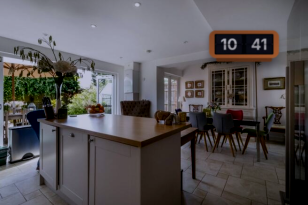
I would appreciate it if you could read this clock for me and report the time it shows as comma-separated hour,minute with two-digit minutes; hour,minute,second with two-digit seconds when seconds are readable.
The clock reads 10,41
